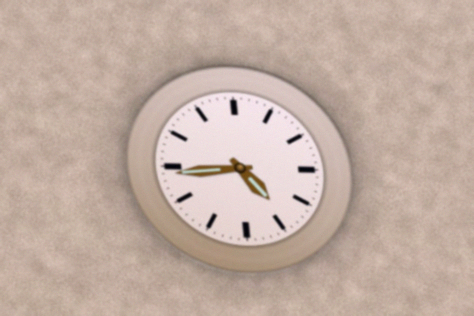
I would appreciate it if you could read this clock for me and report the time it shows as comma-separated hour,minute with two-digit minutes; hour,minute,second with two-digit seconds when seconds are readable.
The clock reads 4,44
